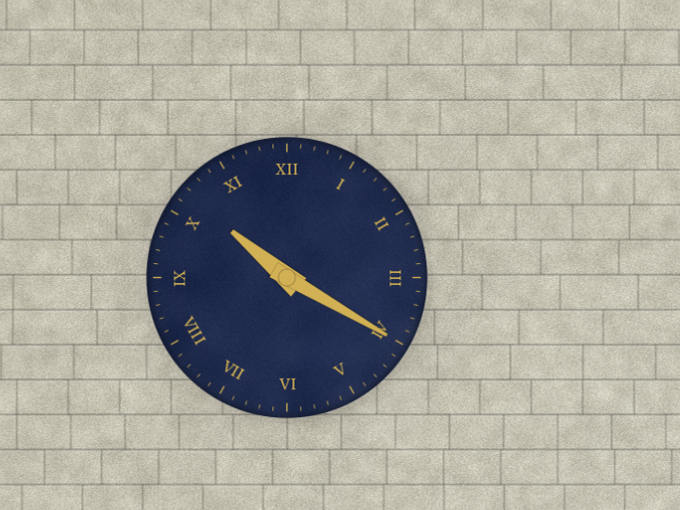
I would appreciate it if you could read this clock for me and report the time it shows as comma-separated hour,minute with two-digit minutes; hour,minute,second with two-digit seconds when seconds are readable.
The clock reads 10,20
